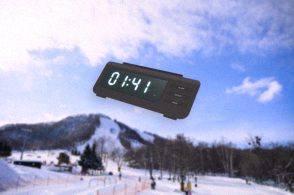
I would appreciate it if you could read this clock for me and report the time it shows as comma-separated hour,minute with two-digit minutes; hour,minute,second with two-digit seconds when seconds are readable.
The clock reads 1,41
